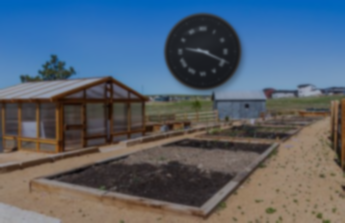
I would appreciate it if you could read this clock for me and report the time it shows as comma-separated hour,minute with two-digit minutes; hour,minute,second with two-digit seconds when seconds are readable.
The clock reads 9,19
